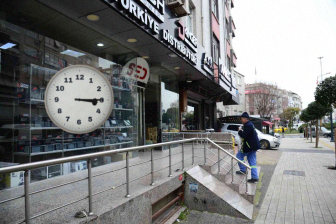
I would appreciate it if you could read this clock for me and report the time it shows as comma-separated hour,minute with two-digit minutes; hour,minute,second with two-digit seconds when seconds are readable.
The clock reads 3,15
